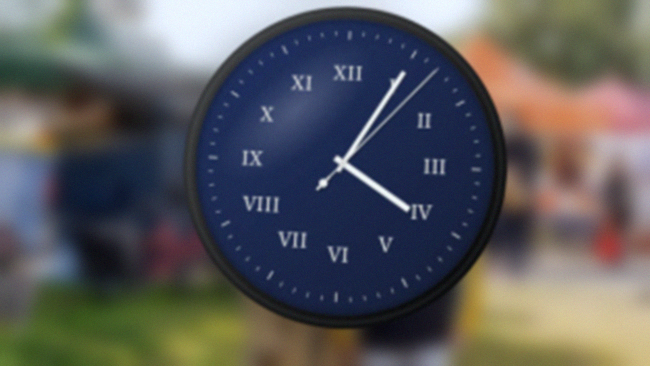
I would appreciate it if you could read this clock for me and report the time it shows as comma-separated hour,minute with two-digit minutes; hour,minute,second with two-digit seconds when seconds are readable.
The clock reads 4,05,07
